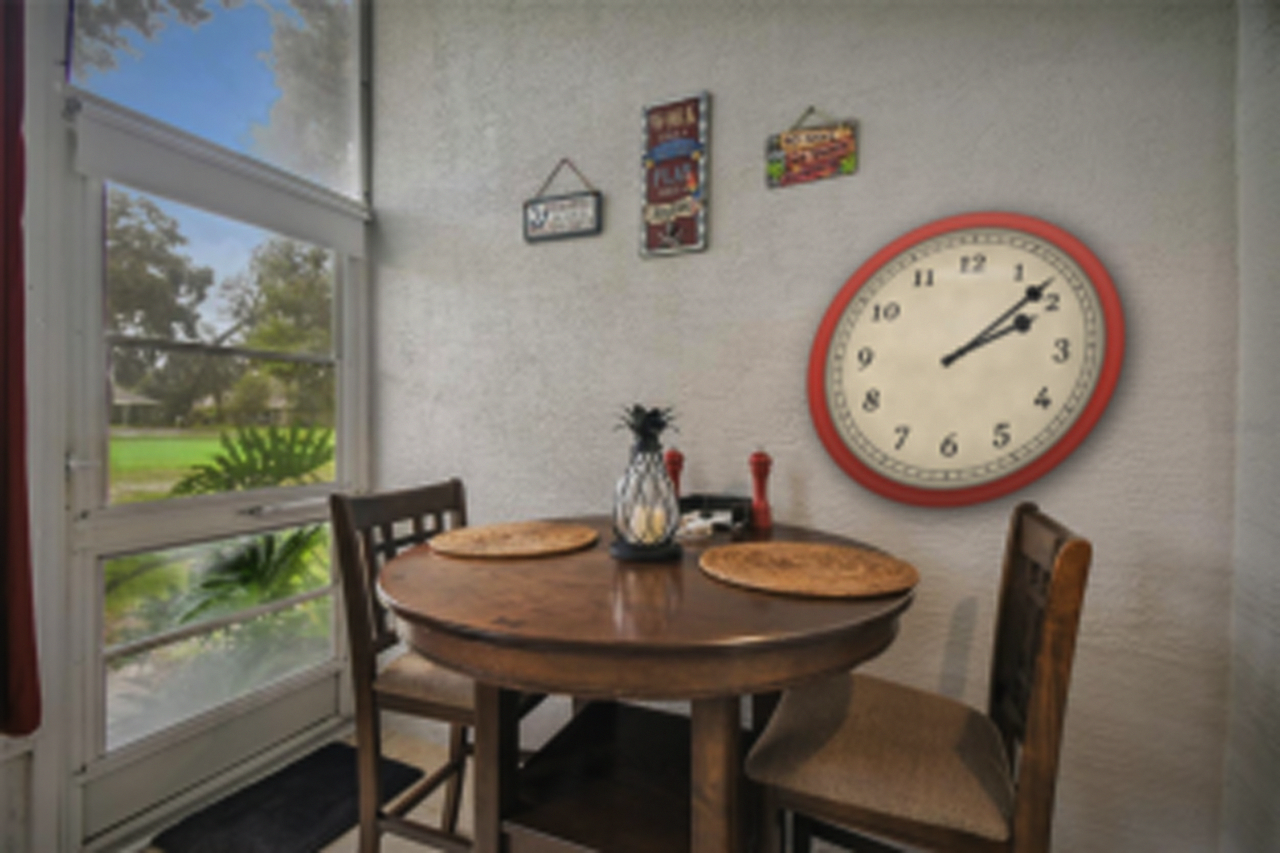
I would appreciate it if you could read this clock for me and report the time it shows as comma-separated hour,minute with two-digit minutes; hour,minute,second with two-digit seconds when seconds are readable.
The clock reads 2,08
